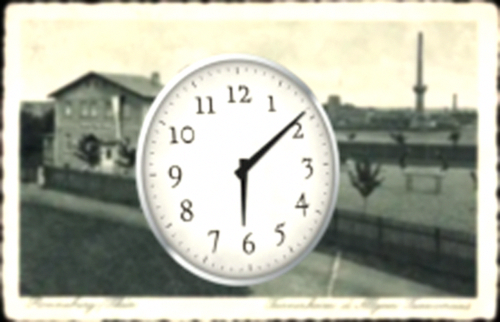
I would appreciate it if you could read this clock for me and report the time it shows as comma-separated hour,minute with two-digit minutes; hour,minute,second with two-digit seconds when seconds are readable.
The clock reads 6,09
